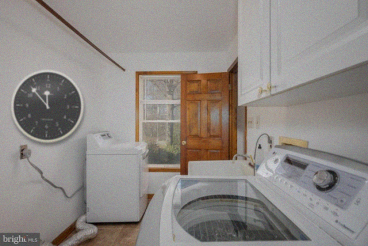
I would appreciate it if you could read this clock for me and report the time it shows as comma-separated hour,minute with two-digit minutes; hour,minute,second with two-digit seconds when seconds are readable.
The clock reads 11,53
